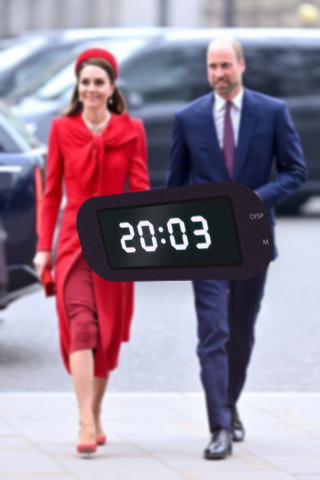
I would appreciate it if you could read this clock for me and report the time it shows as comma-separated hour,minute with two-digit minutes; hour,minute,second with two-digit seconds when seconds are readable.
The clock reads 20,03
